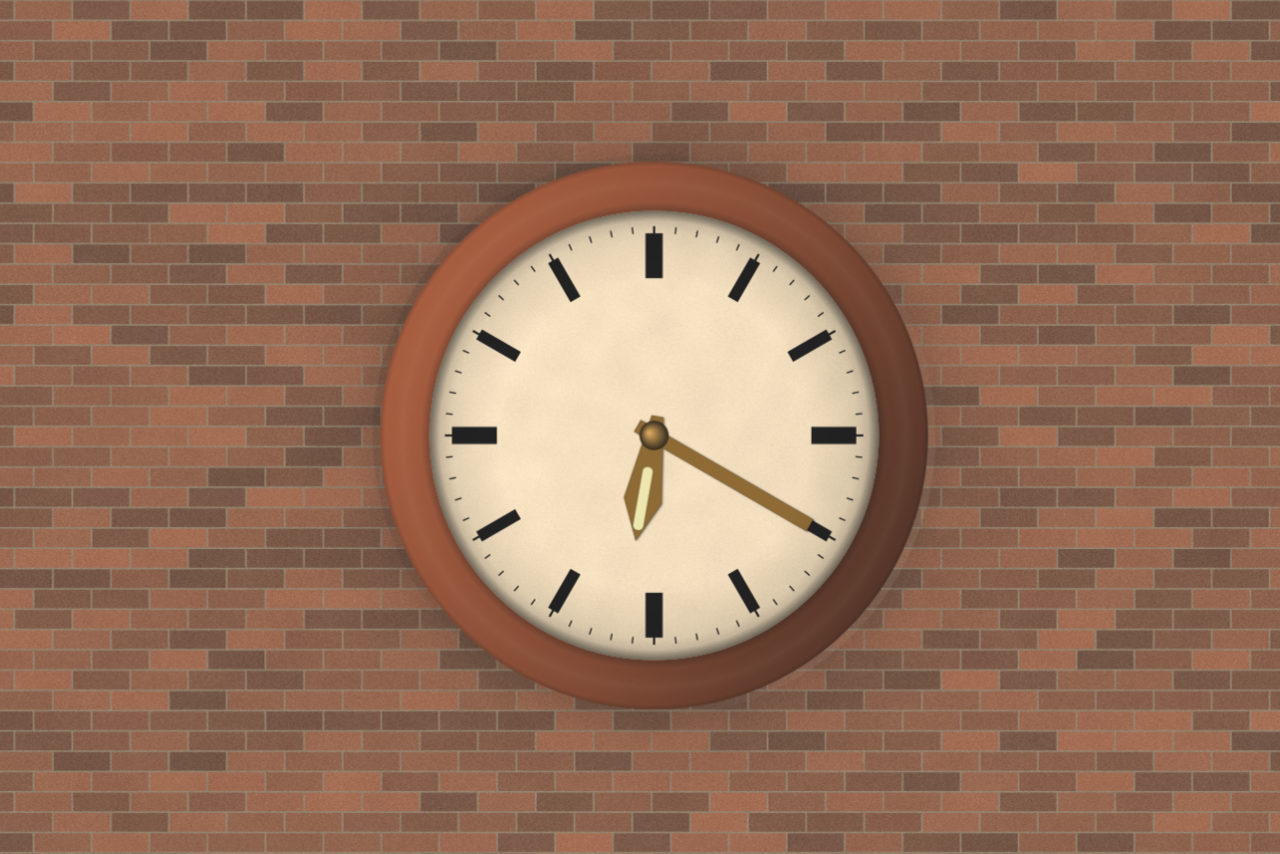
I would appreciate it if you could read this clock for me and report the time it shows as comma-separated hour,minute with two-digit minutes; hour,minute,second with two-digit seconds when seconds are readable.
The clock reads 6,20
